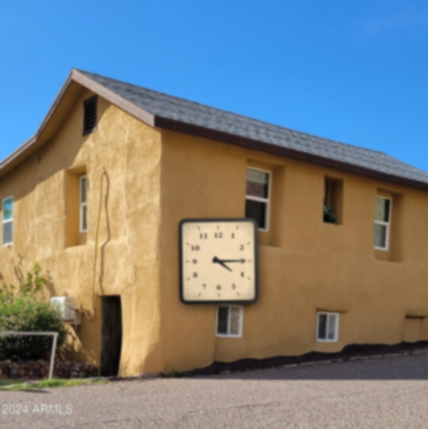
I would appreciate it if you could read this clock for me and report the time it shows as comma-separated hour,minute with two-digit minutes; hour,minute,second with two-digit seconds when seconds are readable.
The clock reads 4,15
